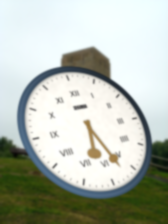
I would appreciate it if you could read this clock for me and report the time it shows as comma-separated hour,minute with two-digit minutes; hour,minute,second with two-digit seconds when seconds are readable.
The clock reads 6,27
